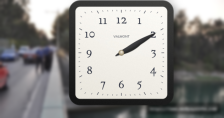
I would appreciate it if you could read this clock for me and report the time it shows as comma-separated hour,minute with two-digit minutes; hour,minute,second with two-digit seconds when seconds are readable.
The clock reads 2,10
